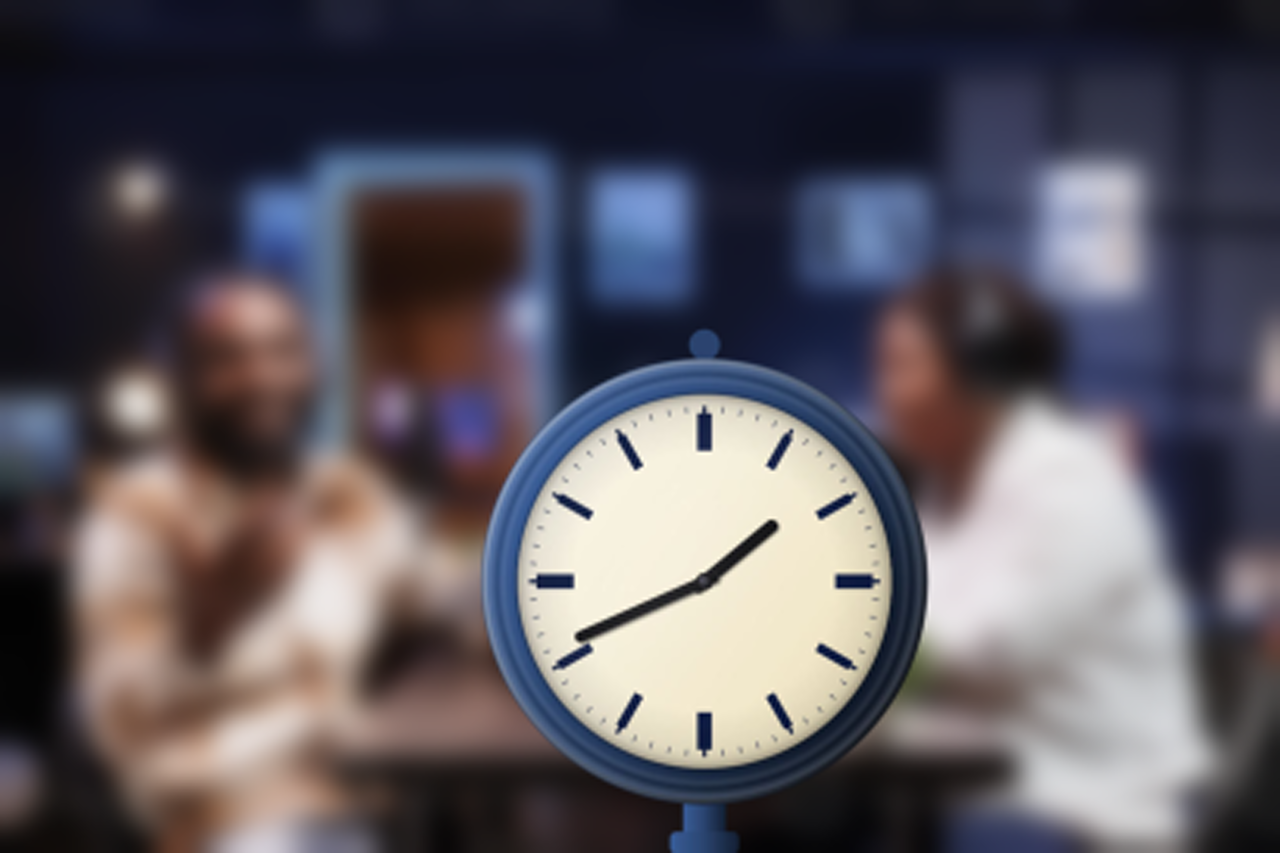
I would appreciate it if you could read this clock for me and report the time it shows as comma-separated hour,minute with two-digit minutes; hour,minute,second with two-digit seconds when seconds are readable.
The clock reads 1,41
